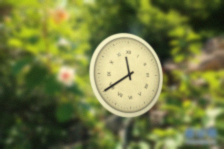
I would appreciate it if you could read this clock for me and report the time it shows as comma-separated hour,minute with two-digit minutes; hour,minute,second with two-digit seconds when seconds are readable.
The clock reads 11,40
